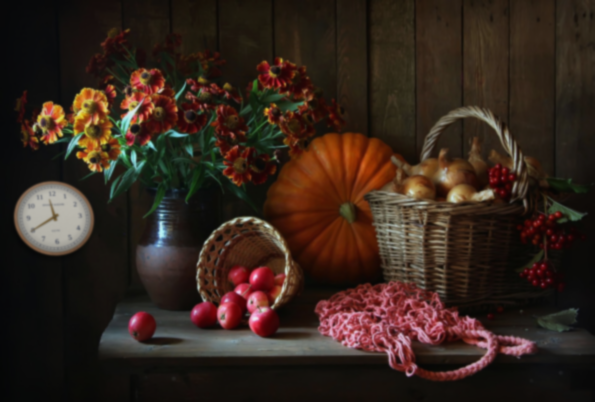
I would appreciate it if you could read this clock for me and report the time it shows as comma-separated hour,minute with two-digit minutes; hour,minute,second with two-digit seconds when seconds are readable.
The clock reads 11,40
